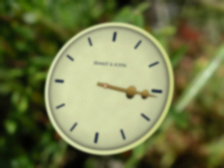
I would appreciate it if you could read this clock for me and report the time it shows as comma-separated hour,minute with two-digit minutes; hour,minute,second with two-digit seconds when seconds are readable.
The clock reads 3,16
